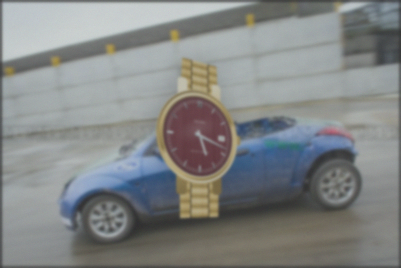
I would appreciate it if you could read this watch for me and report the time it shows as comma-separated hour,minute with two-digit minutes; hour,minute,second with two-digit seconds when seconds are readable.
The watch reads 5,18
